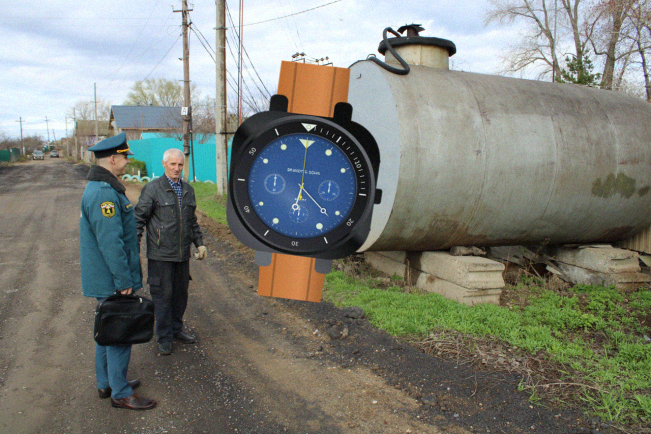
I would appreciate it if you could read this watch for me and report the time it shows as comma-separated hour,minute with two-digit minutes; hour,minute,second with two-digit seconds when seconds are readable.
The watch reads 6,22
